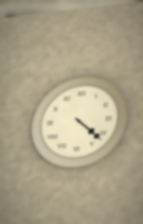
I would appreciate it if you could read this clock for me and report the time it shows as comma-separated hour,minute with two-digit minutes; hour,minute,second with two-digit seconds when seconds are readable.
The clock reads 4,22
